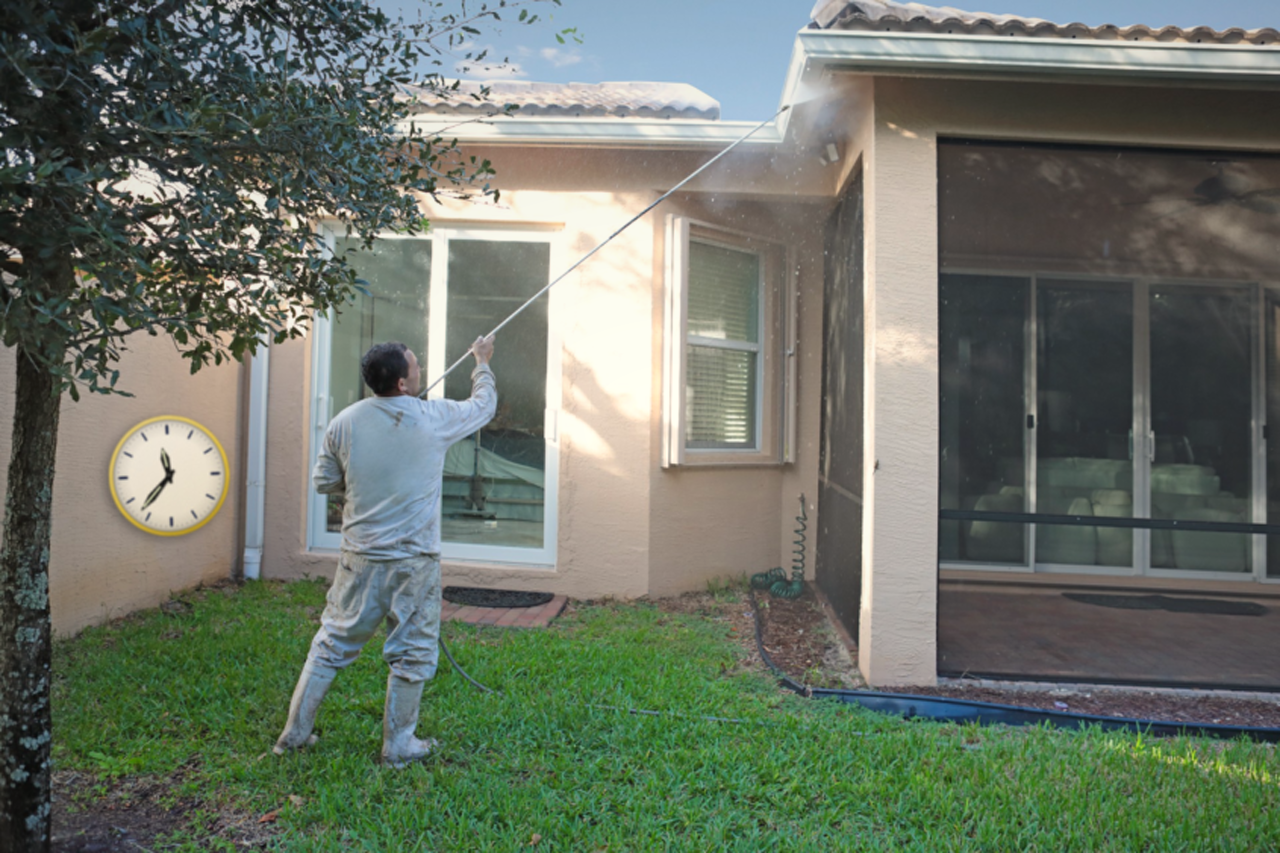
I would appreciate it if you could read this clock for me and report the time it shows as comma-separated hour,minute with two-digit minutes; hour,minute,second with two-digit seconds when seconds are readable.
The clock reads 11,37
